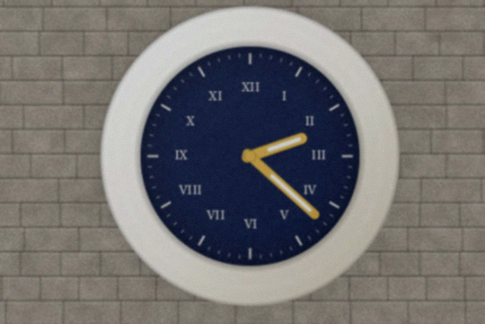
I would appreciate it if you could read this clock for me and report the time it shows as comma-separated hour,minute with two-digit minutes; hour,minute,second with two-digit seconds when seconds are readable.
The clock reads 2,22
